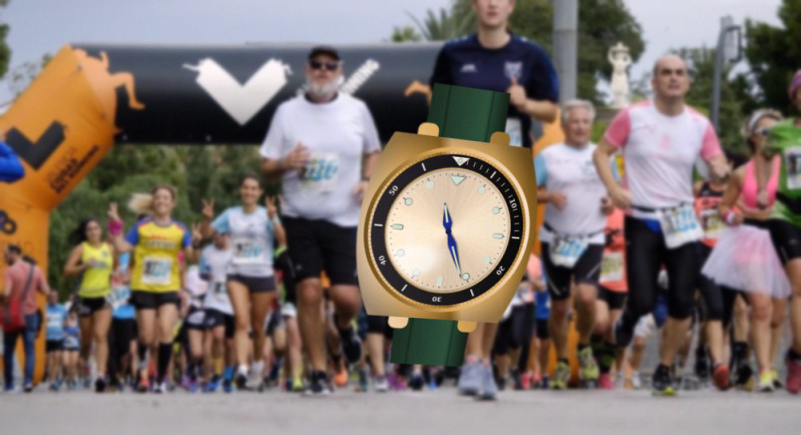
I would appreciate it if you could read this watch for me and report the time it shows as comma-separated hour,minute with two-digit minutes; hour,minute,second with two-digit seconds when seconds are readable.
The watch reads 11,26
